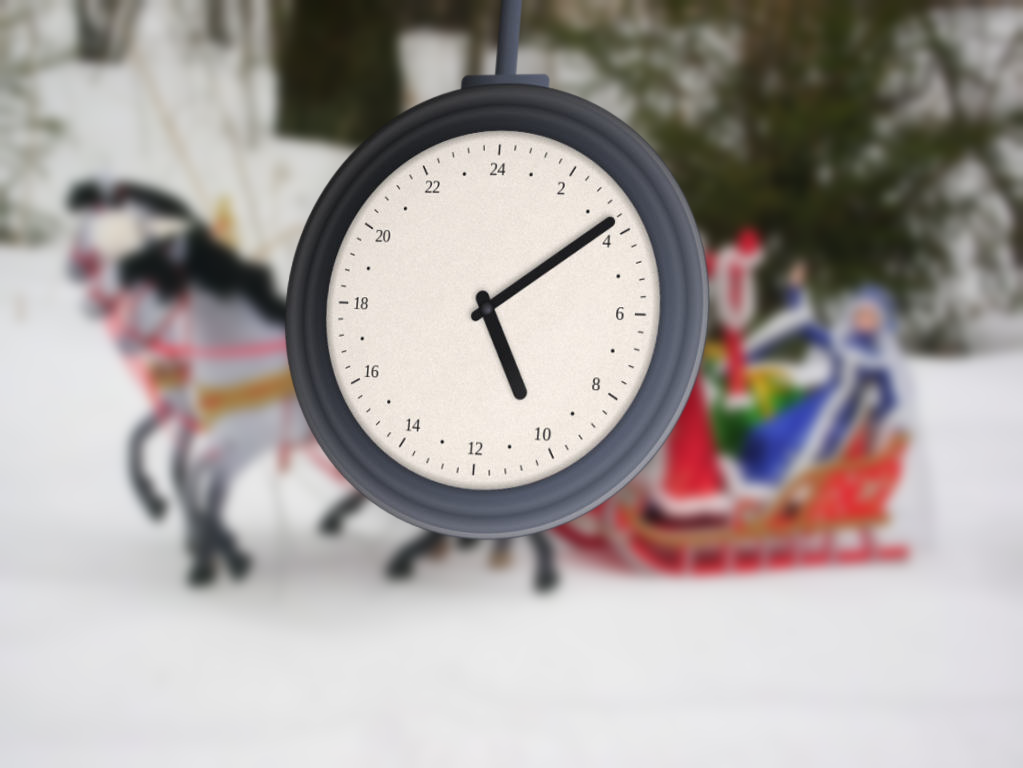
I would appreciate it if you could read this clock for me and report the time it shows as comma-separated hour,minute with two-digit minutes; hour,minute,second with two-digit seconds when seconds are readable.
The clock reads 10,09
